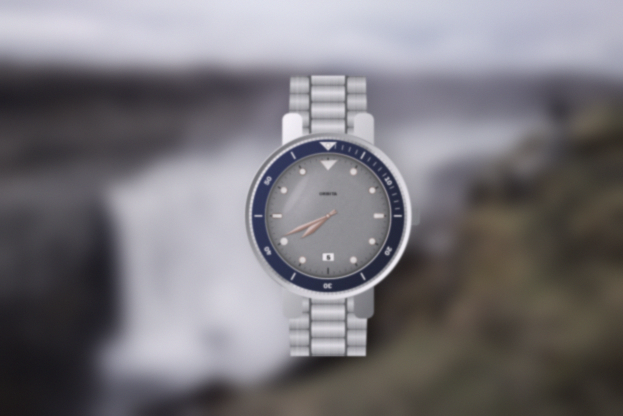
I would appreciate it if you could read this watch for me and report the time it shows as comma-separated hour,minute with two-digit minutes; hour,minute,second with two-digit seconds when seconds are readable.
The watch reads 7,41
